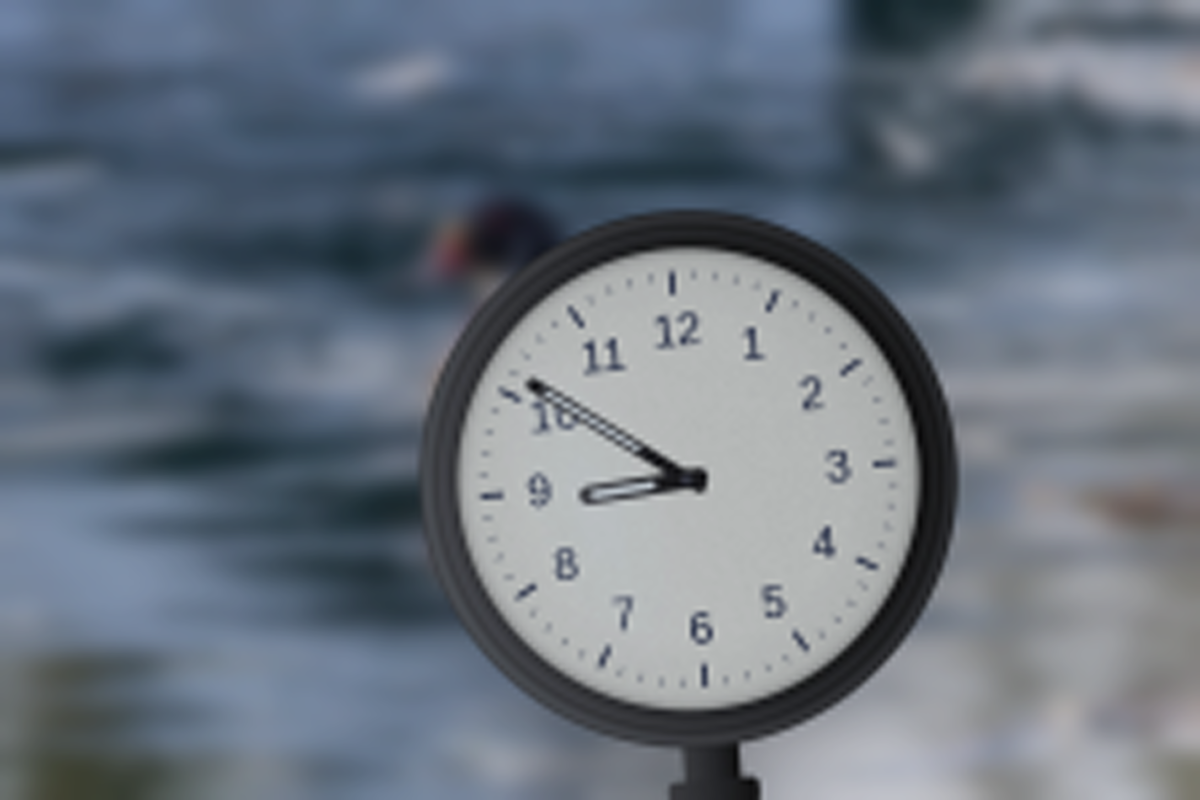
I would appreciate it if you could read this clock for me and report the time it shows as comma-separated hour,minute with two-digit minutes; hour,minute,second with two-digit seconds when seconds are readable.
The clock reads 8,51
